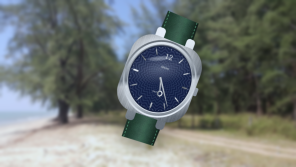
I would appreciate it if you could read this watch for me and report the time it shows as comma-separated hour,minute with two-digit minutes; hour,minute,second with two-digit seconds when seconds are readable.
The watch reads 5,24
